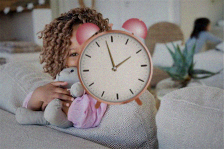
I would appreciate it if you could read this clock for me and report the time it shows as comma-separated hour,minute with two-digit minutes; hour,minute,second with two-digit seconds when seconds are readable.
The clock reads 1,58
